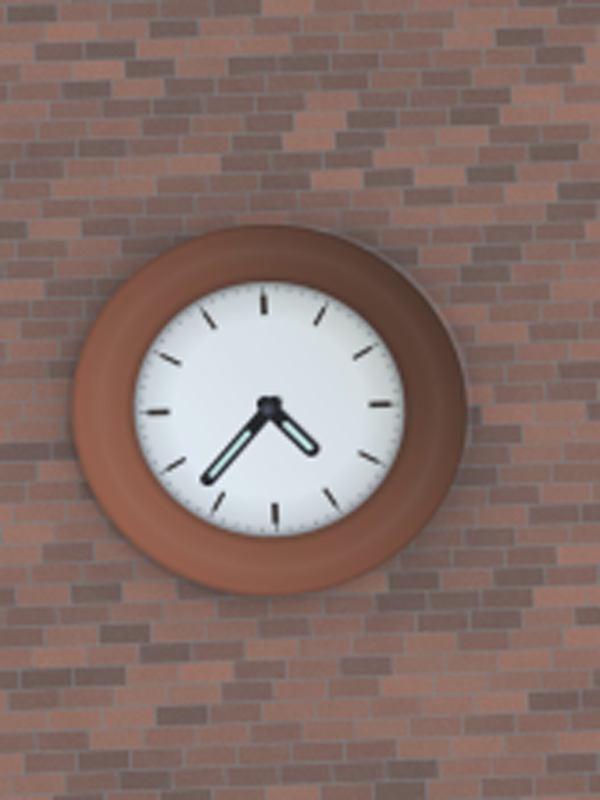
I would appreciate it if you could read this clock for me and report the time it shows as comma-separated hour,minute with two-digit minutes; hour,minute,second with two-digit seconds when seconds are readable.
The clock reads 4,37
